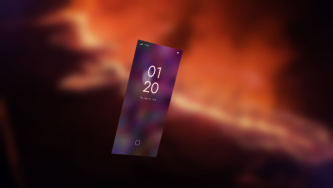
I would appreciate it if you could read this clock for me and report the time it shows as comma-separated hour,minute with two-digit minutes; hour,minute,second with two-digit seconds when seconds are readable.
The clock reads 1,20
